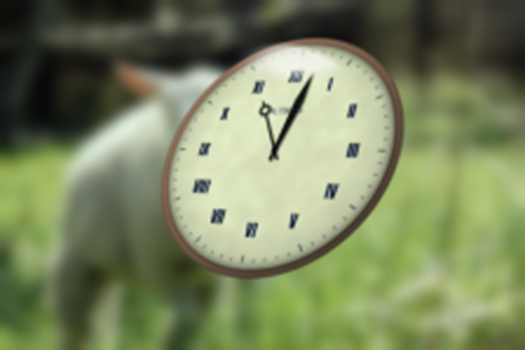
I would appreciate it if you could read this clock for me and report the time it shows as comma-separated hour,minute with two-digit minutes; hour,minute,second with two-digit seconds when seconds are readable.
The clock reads 11,02
